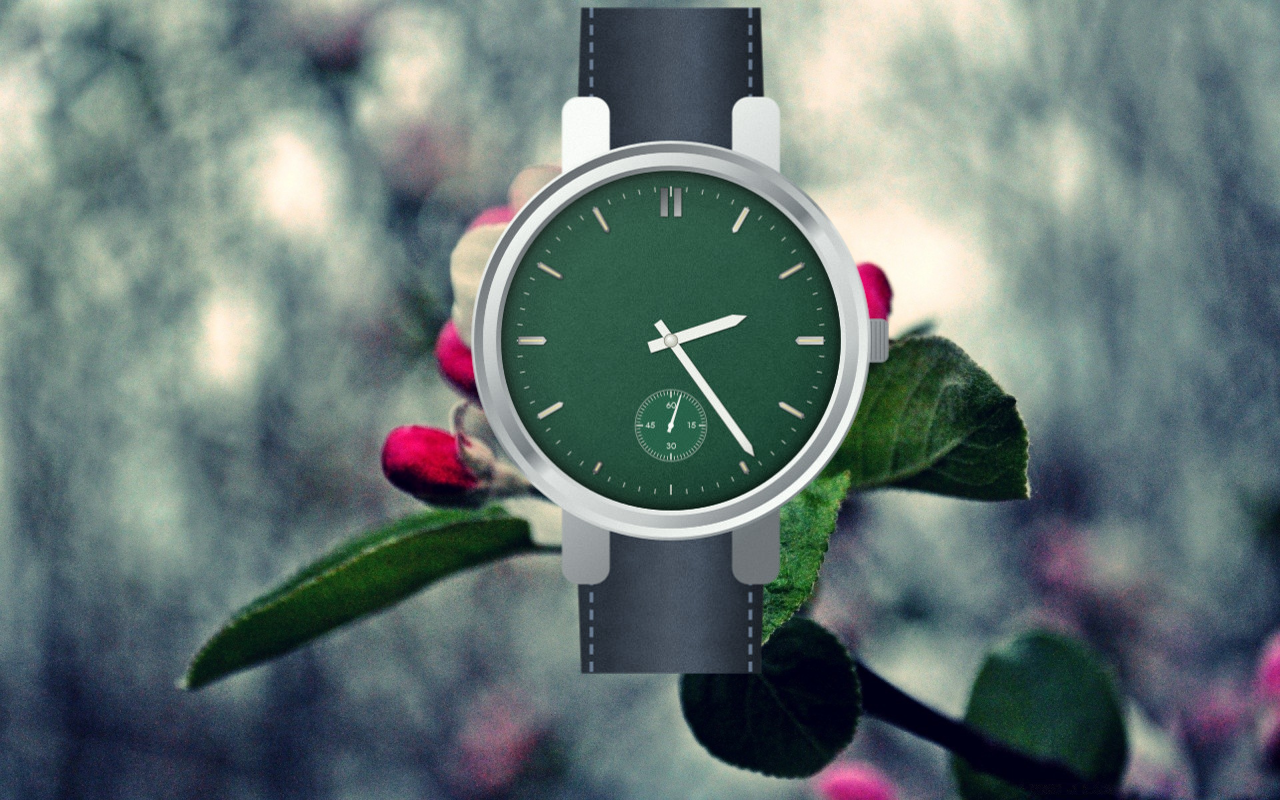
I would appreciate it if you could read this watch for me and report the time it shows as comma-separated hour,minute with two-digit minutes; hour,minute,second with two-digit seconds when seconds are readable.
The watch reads 2,24,03
